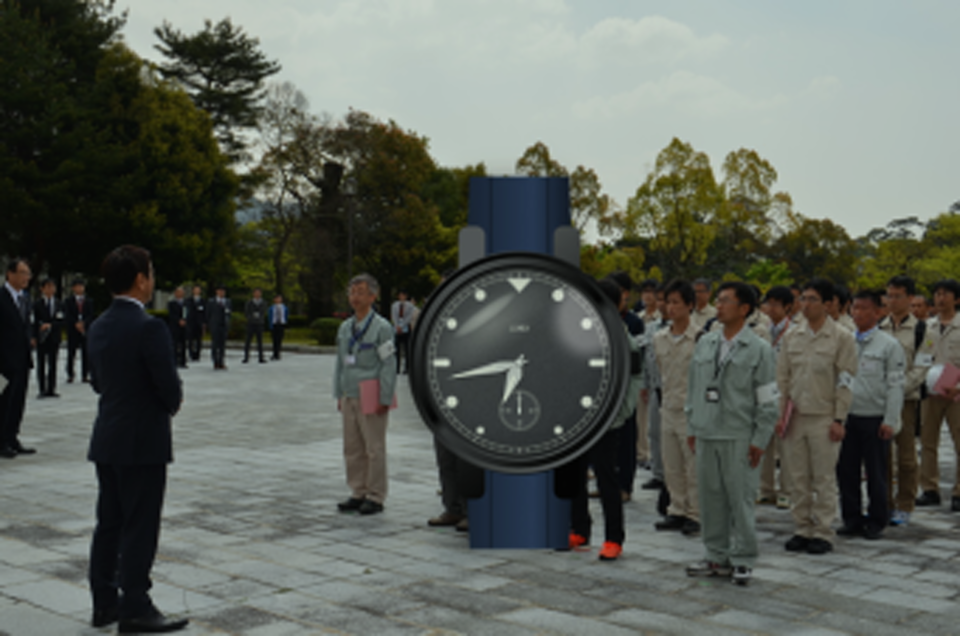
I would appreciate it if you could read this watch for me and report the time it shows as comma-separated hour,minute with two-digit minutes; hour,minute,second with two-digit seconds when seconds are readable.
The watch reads 6,43
